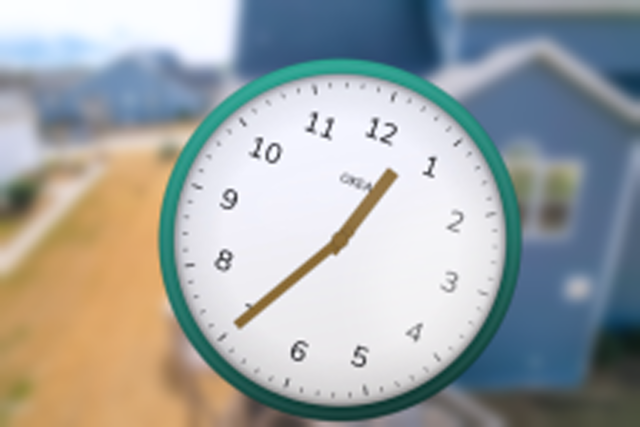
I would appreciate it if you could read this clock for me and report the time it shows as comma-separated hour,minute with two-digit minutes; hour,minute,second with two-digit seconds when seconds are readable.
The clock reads 12,35
